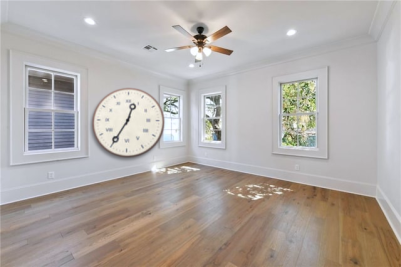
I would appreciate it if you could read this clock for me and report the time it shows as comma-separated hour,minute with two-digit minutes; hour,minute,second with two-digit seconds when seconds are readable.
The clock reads 12,35
